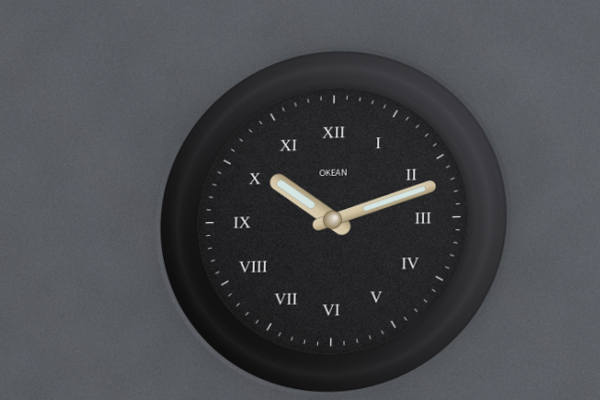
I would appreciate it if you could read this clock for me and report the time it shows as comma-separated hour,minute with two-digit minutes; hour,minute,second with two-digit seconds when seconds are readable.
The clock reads 10,12
